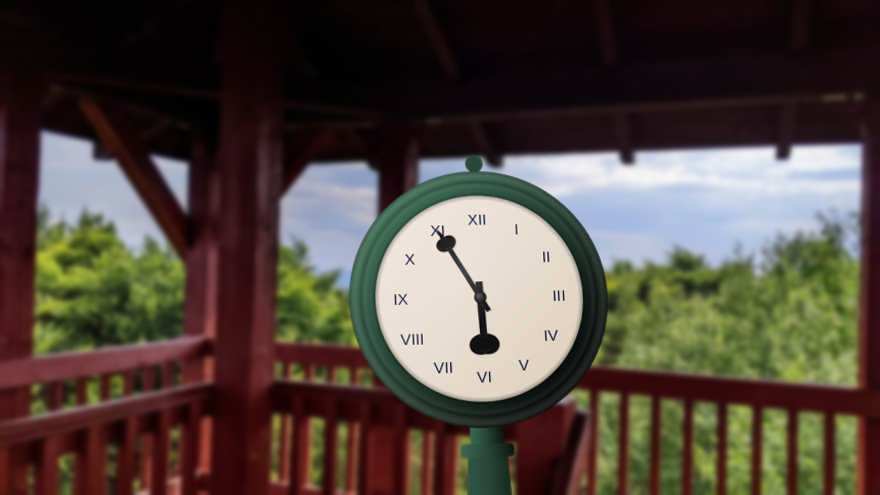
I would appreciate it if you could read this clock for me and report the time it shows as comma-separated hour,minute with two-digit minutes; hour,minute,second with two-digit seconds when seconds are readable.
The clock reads 5,55
